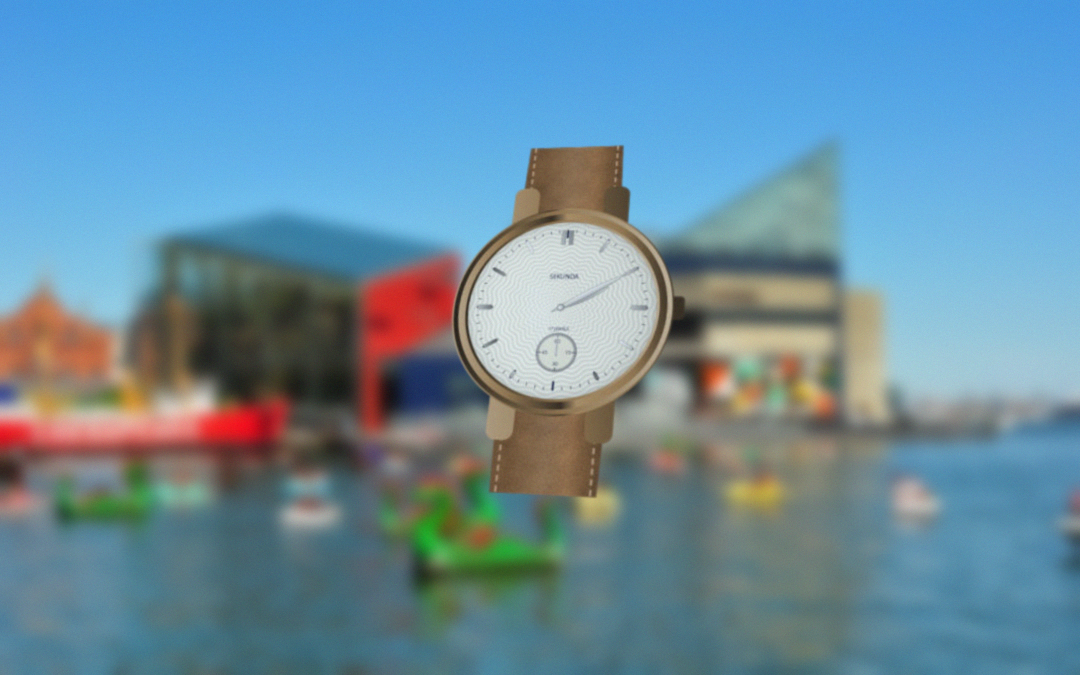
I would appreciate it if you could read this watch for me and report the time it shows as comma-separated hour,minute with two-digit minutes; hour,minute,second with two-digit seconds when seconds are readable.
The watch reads 2,10
